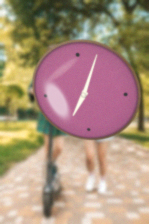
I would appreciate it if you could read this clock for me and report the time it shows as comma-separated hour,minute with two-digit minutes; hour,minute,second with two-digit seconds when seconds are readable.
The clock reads 7,04
